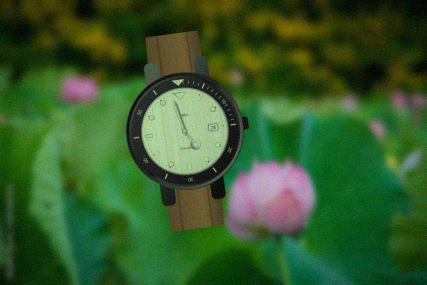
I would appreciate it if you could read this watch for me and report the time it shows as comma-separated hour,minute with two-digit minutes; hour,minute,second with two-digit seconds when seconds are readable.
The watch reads 4,58
